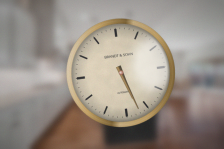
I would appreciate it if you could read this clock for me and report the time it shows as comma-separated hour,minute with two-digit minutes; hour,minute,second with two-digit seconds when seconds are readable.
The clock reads 5,27
